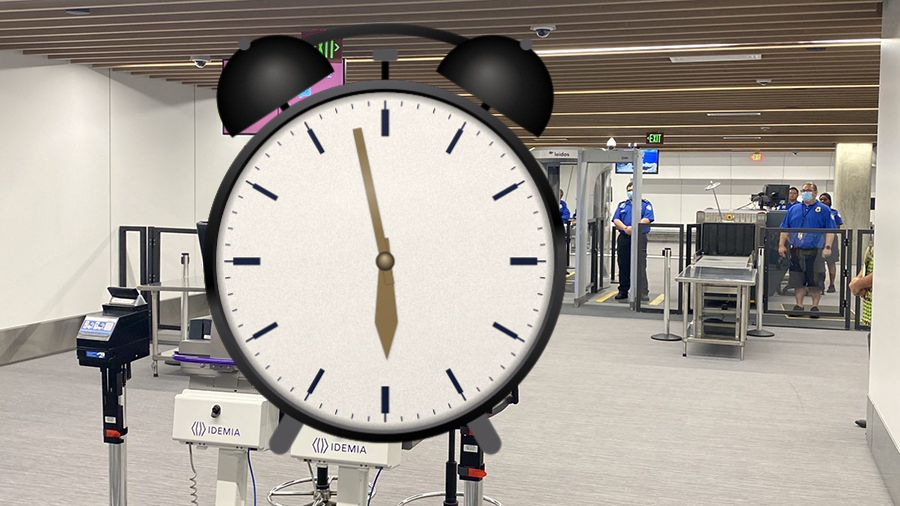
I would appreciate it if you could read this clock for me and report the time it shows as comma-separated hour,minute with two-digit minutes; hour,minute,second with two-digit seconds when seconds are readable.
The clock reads 5,58
